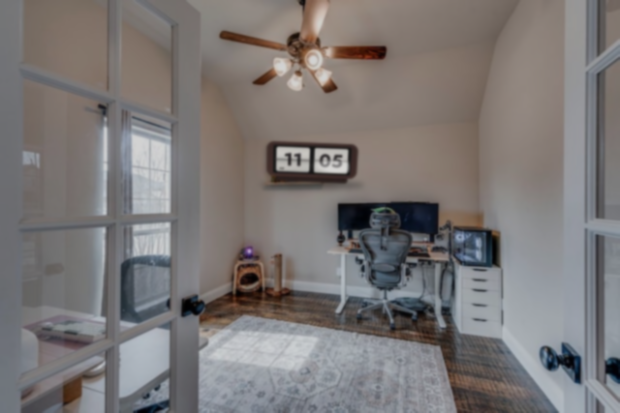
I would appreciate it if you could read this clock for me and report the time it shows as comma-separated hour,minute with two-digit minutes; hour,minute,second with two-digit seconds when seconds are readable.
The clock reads 11,05
